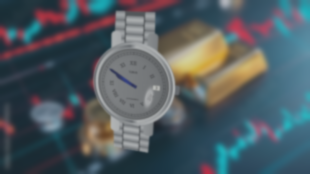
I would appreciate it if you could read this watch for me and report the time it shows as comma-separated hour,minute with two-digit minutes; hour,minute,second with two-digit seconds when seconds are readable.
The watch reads 9,50
